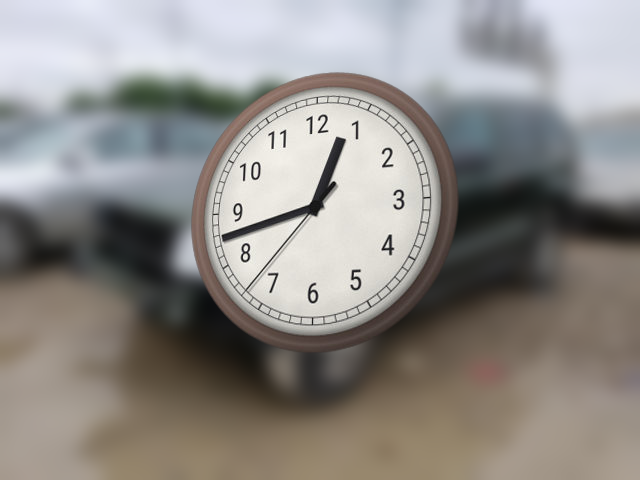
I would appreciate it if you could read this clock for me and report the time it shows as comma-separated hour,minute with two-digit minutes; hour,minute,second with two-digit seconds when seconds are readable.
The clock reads 12,42,37
